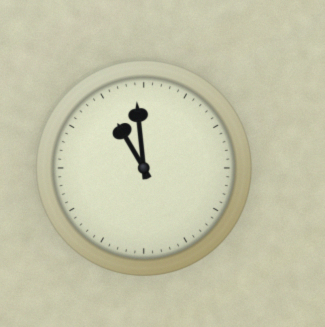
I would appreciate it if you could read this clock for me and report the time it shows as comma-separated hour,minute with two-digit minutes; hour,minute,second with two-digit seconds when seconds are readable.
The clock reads 10,59
